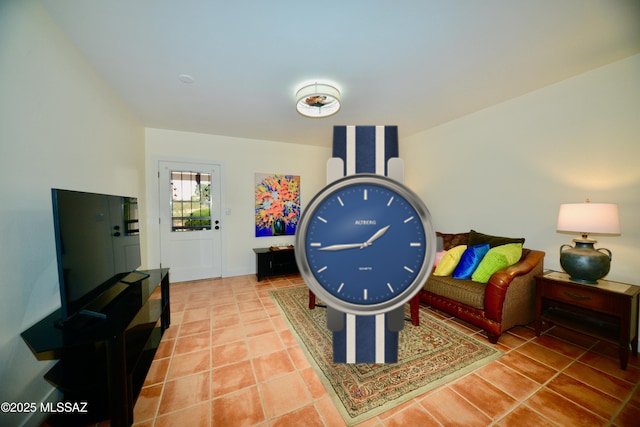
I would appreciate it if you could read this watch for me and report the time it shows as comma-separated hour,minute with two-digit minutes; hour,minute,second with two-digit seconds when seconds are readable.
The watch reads 1,44
